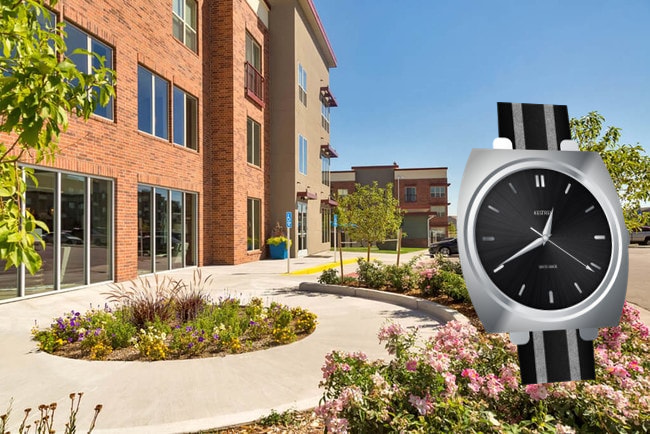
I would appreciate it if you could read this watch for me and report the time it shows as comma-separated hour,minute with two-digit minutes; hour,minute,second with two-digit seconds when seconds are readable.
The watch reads 12,40,21
